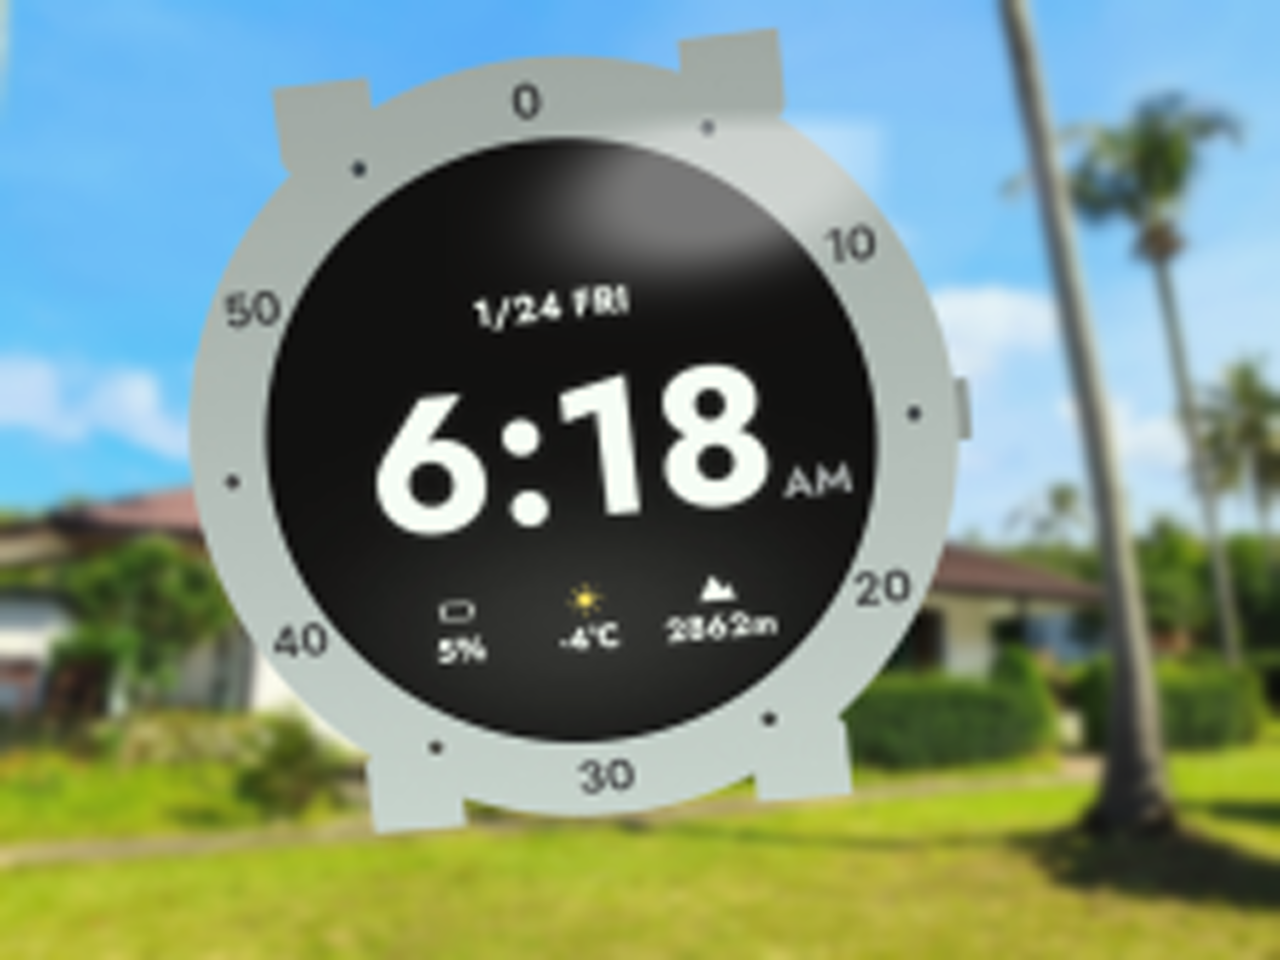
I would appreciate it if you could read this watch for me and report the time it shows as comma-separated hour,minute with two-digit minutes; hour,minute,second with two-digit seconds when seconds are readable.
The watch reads 6,18
